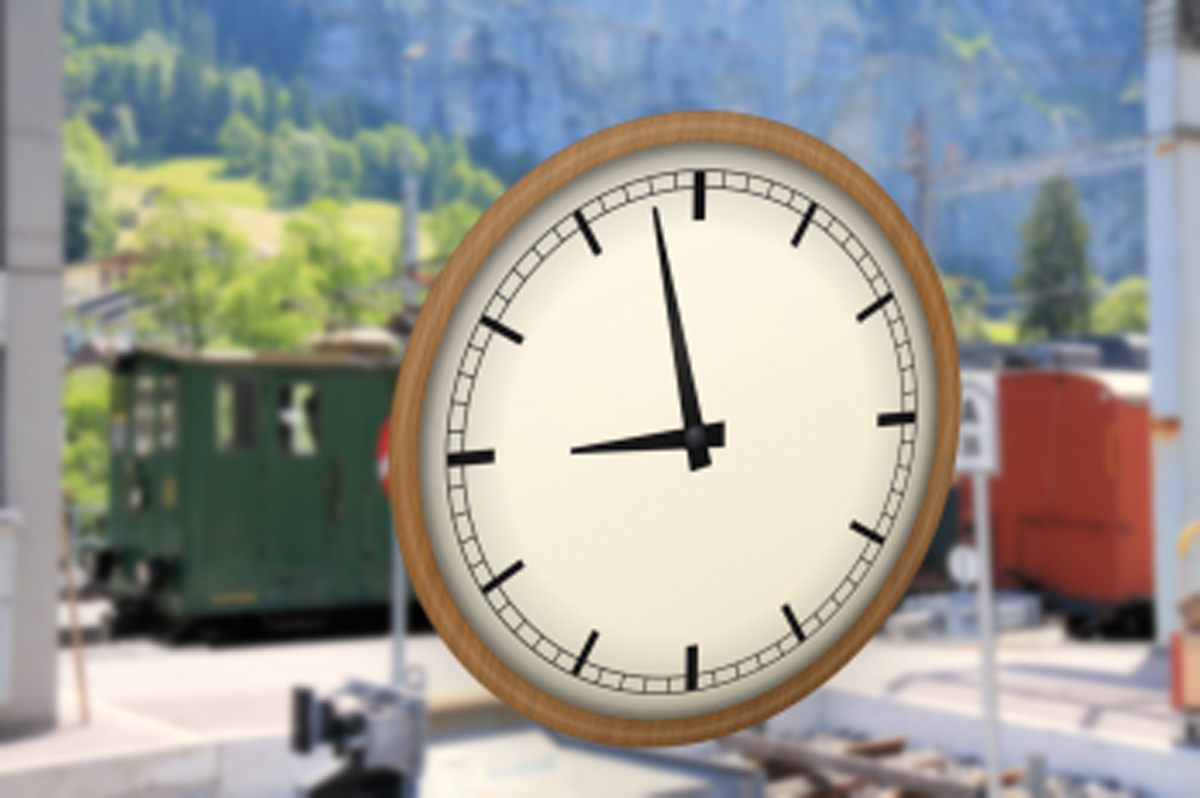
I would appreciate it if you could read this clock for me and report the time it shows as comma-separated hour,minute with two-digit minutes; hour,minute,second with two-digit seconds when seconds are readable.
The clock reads 8,58
